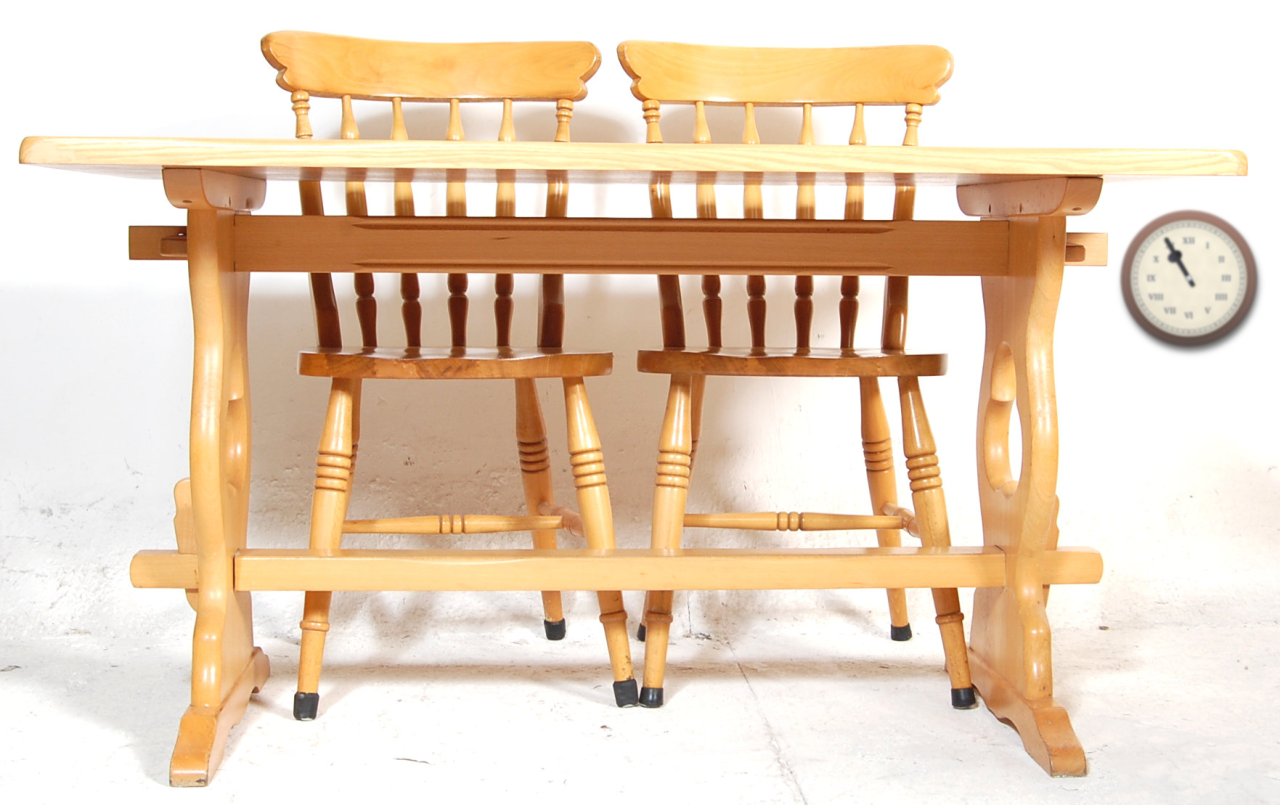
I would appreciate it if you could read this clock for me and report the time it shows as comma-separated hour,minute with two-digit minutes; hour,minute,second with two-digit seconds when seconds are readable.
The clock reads 10,55
